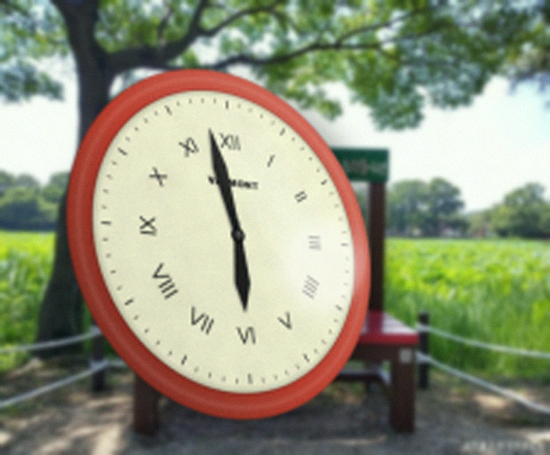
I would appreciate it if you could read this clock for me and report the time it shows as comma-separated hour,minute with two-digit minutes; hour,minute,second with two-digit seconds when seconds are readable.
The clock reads 5,58
